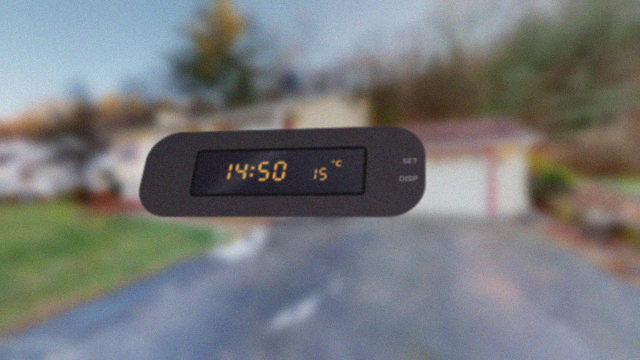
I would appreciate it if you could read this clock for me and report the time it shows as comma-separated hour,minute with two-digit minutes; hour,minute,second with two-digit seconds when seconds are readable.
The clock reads 14,50
